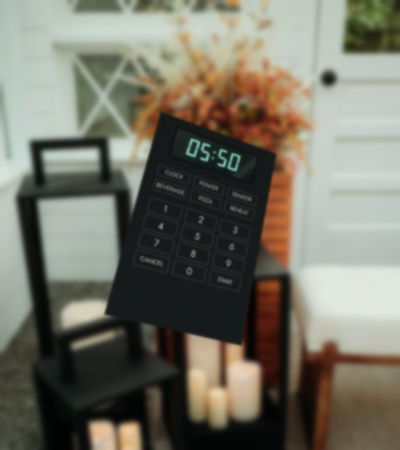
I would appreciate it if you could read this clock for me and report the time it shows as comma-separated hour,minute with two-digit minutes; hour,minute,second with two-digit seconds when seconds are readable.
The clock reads 5,50
